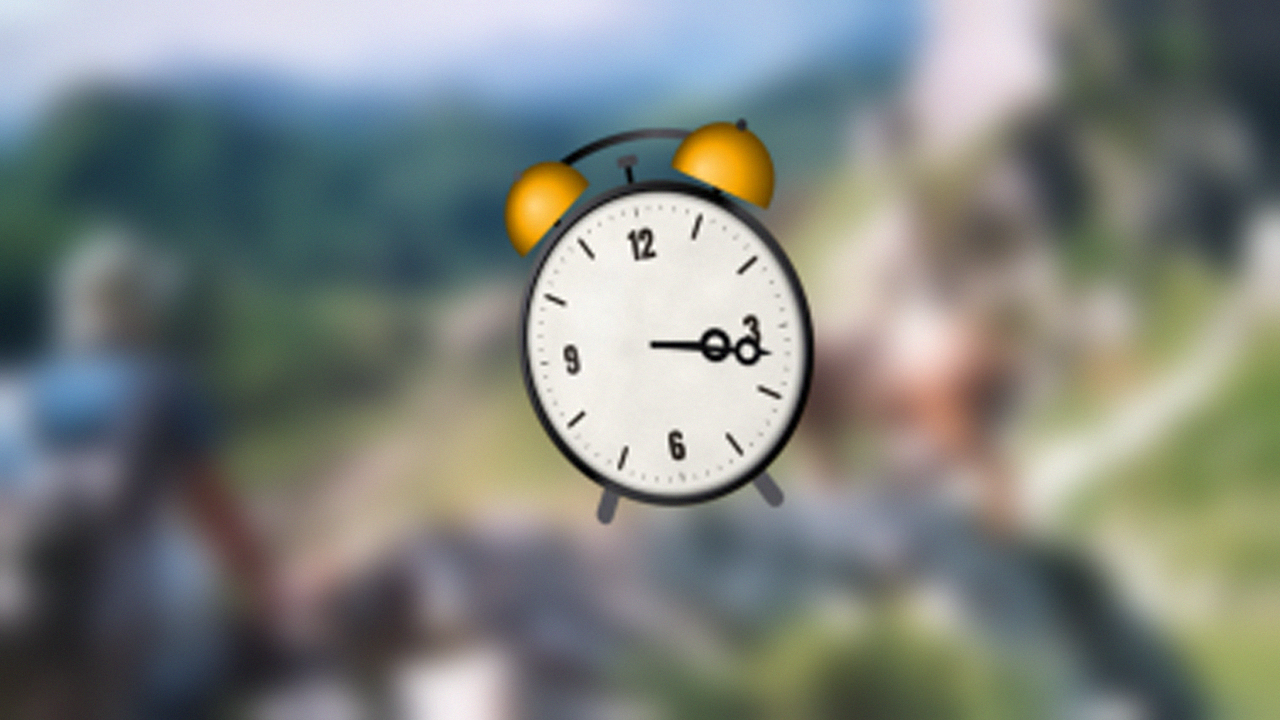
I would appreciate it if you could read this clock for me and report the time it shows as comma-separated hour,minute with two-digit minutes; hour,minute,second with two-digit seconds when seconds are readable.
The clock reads 3,17
